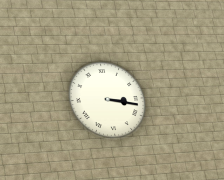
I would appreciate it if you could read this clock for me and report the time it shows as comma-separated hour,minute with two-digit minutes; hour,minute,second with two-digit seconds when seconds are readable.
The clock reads 3,17
